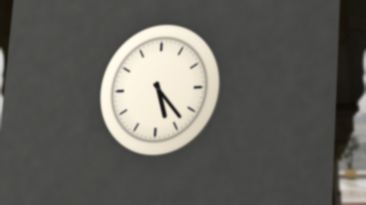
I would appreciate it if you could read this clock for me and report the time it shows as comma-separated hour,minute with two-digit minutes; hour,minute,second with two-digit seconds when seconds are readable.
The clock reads 5,23
